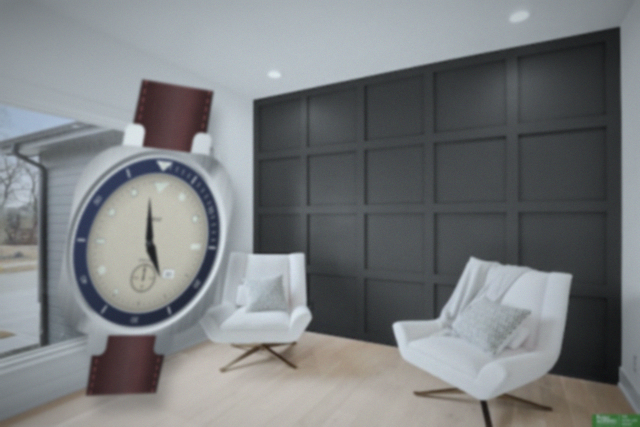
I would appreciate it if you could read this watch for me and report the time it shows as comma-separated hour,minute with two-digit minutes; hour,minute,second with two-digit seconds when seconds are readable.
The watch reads 4,58
